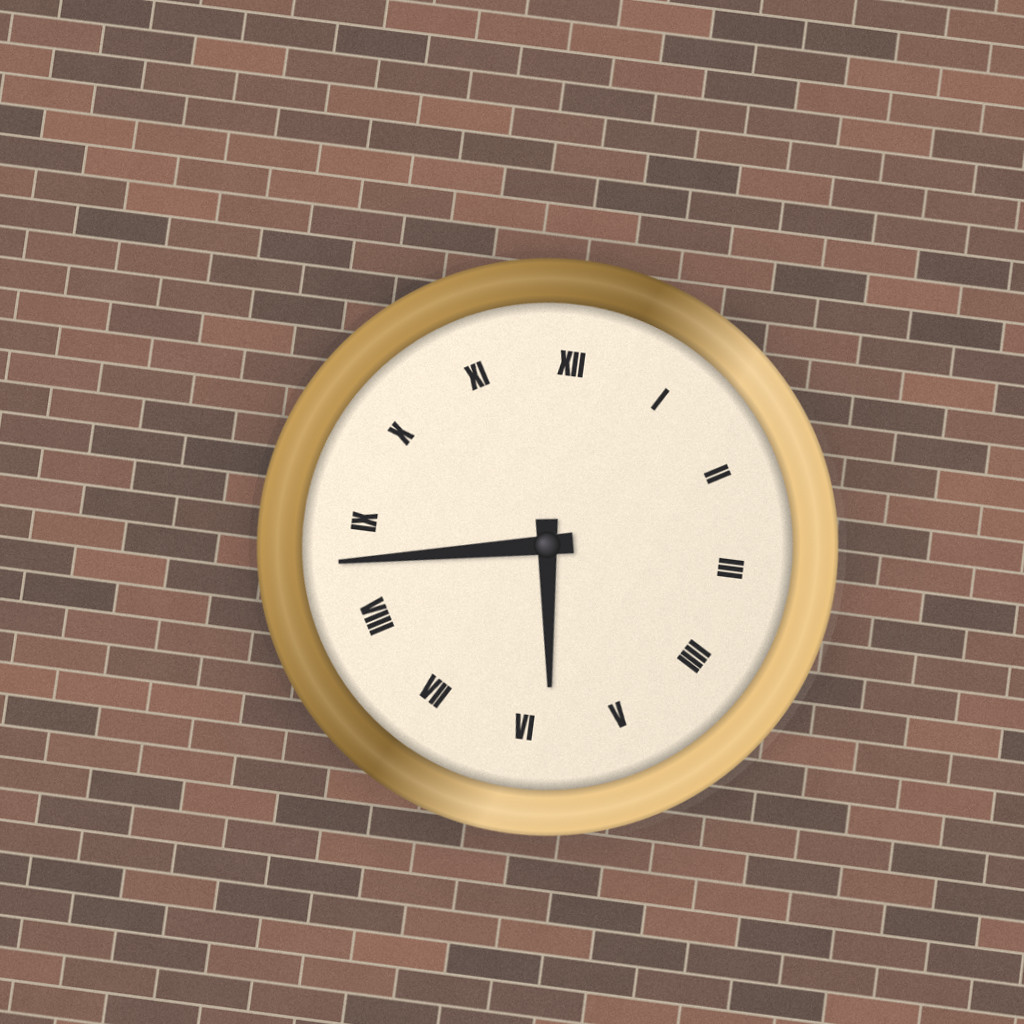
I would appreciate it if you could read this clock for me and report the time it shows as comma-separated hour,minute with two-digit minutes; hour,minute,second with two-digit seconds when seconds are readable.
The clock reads 5,43
